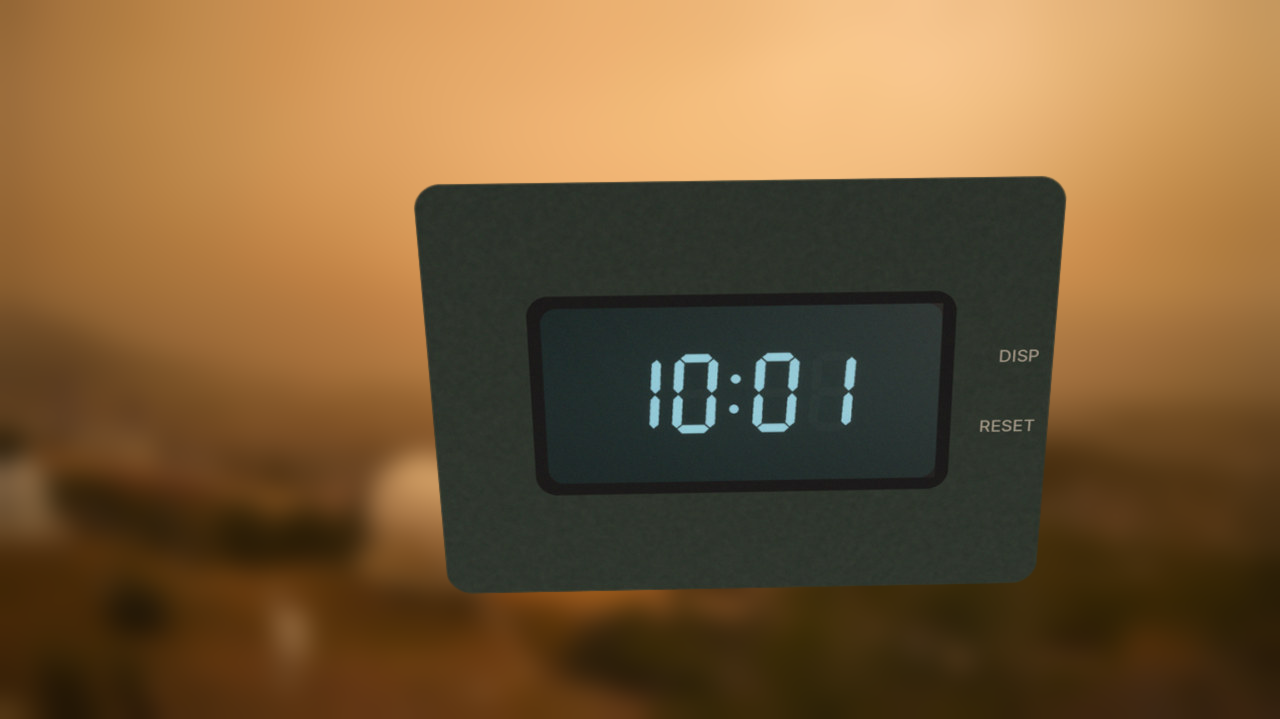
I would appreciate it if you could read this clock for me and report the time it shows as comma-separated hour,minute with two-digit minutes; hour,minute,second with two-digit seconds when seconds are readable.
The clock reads 10,01
